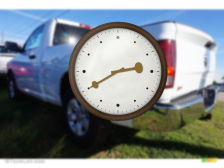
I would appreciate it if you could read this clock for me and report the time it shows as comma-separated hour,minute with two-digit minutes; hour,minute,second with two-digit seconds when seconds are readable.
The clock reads 2,40
